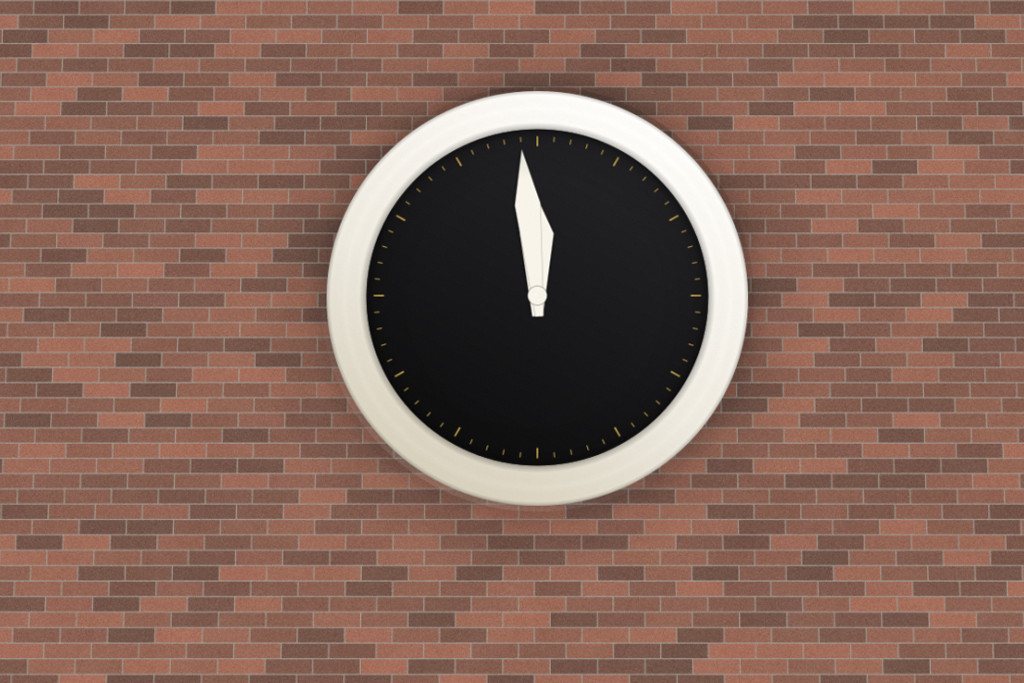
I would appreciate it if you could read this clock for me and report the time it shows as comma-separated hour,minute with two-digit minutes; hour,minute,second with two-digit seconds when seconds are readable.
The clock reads 11,59
